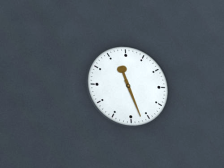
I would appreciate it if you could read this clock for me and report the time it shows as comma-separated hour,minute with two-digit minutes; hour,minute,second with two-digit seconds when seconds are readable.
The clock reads 11,27
